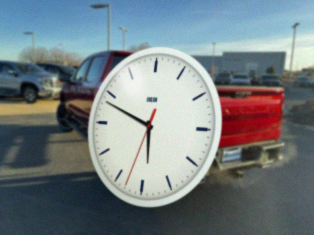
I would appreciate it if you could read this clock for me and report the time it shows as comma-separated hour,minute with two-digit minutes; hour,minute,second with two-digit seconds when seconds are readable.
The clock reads 5,48,33
